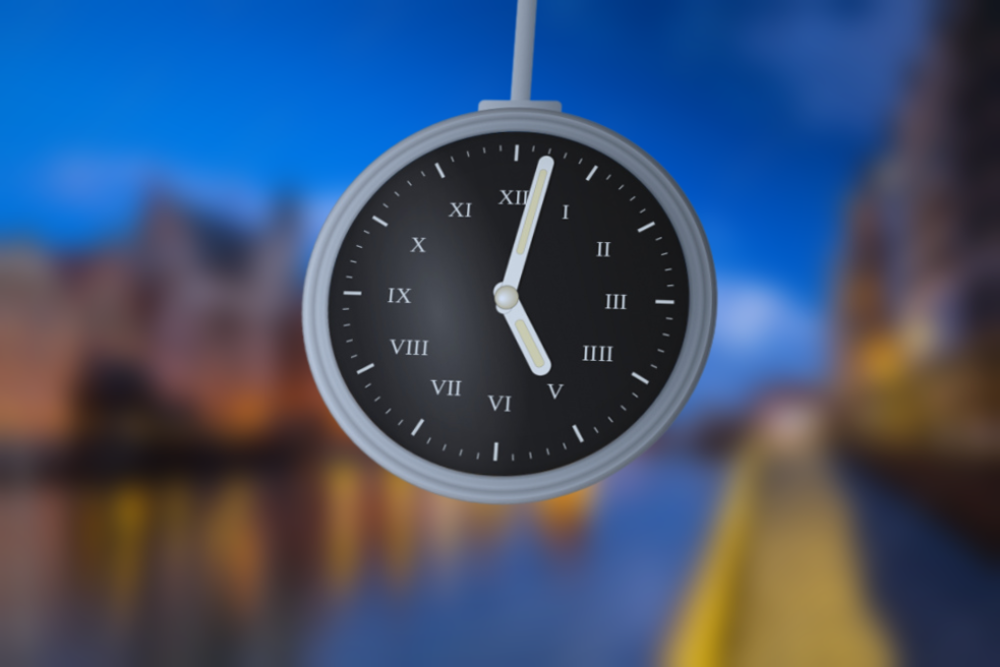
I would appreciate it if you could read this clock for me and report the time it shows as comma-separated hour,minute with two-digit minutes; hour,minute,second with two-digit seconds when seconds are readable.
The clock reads 5,02
